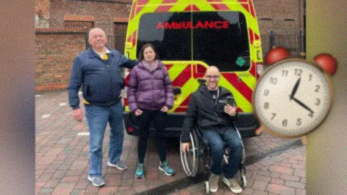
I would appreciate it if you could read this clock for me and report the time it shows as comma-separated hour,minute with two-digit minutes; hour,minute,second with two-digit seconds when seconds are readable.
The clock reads 12,19
